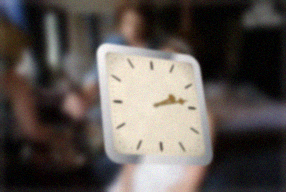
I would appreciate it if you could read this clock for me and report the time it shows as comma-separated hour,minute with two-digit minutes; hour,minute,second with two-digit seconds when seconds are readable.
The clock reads 2,13
